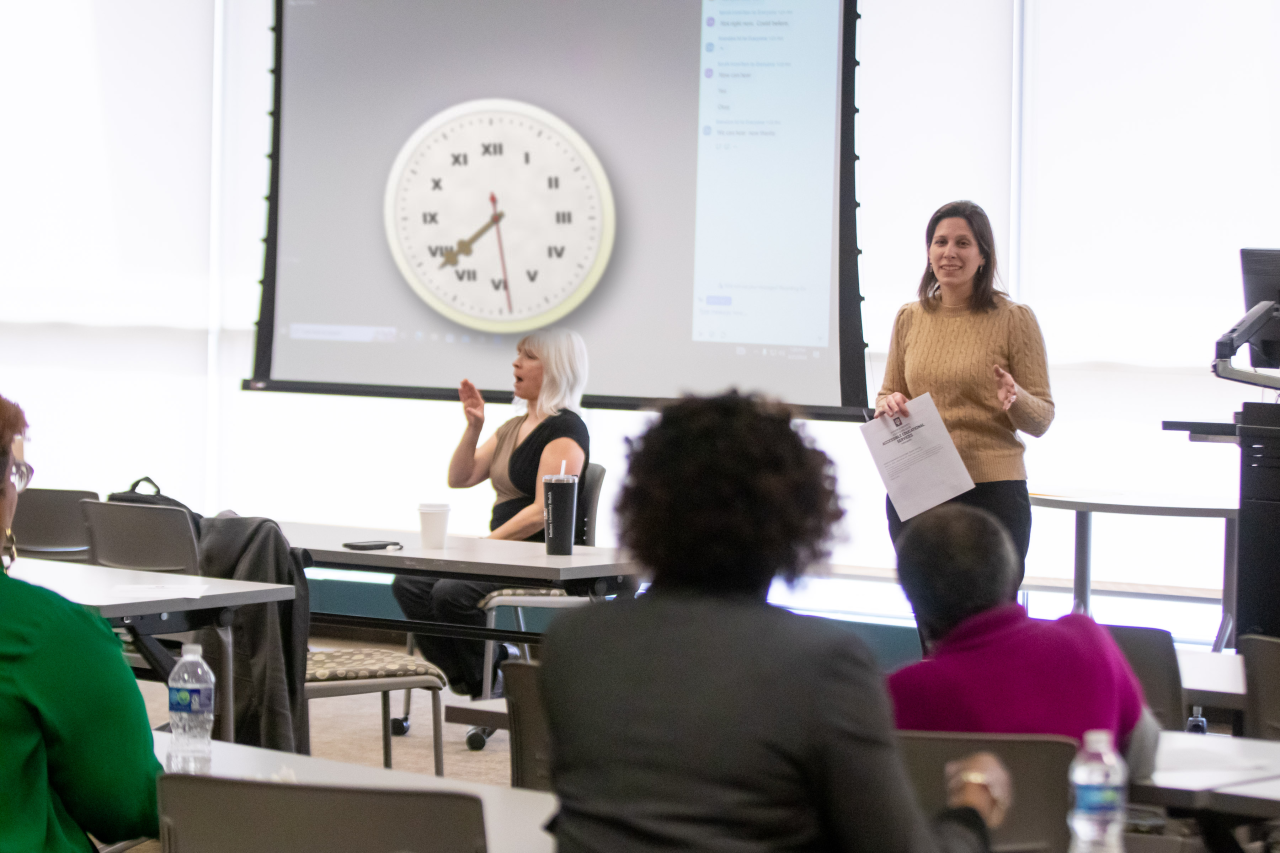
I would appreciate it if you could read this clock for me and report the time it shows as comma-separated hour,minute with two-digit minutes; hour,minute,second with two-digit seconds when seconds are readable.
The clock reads 7,38,29
